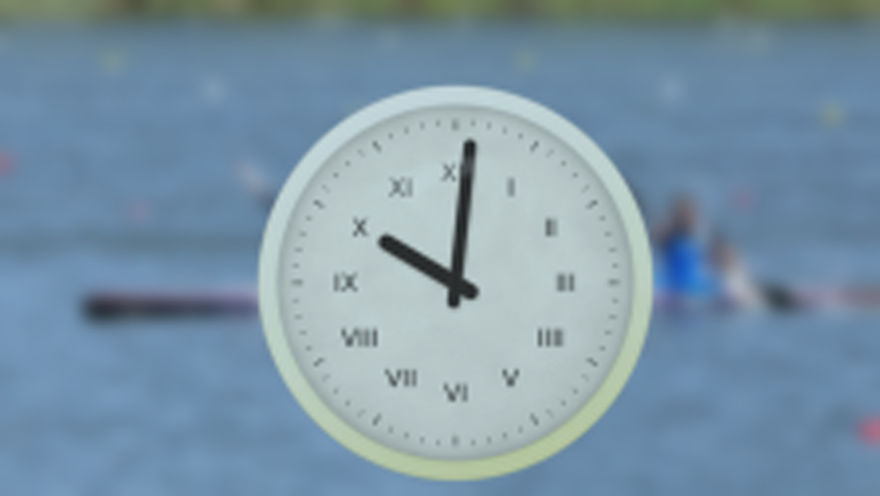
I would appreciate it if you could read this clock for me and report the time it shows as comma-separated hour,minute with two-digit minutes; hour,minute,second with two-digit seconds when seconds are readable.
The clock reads 10,01
